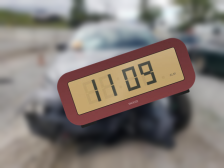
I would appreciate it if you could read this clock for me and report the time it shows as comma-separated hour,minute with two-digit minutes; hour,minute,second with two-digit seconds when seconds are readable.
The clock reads 11,09
